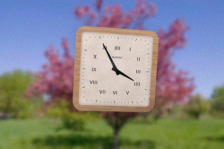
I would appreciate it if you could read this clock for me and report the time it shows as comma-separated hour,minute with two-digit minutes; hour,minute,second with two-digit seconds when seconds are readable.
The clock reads 3,55
